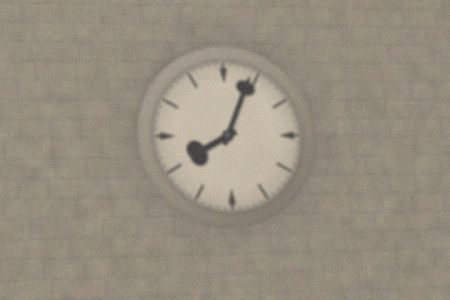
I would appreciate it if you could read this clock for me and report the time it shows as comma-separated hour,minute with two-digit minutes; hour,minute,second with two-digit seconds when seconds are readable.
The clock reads 8,04
